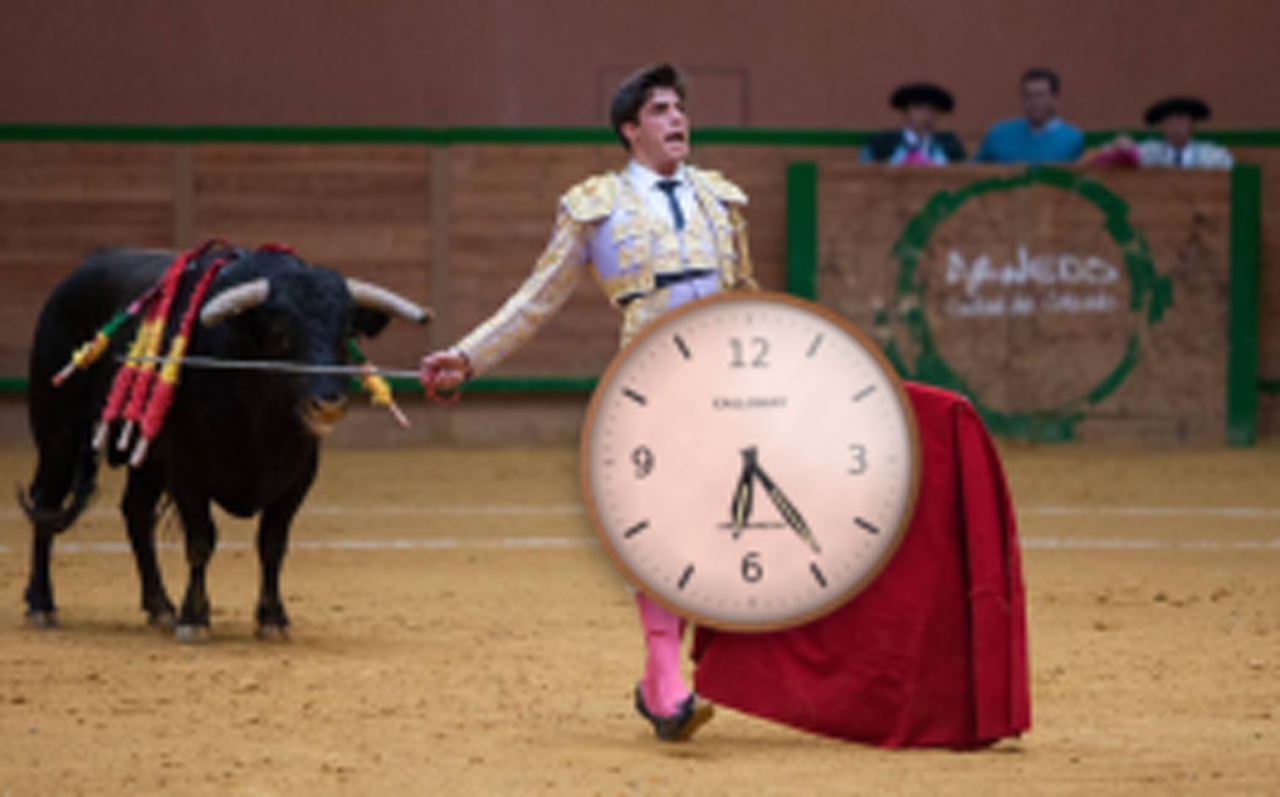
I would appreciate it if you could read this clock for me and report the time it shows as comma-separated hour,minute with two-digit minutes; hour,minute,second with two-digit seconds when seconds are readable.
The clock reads 6,24
